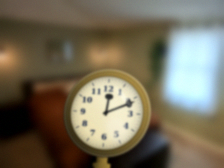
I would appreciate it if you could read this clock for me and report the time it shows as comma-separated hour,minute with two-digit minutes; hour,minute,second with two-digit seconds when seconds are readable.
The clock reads 12,11
